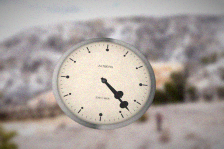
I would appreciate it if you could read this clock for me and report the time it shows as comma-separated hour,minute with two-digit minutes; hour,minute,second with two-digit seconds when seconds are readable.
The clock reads 4,23
